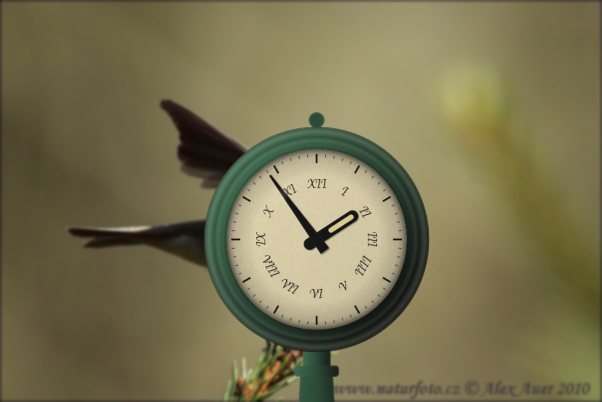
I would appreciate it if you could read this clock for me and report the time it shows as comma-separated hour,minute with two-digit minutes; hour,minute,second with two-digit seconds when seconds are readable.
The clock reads 1,54
